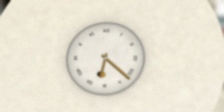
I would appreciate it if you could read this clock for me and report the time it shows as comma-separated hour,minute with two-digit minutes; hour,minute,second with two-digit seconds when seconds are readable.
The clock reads 6,22
